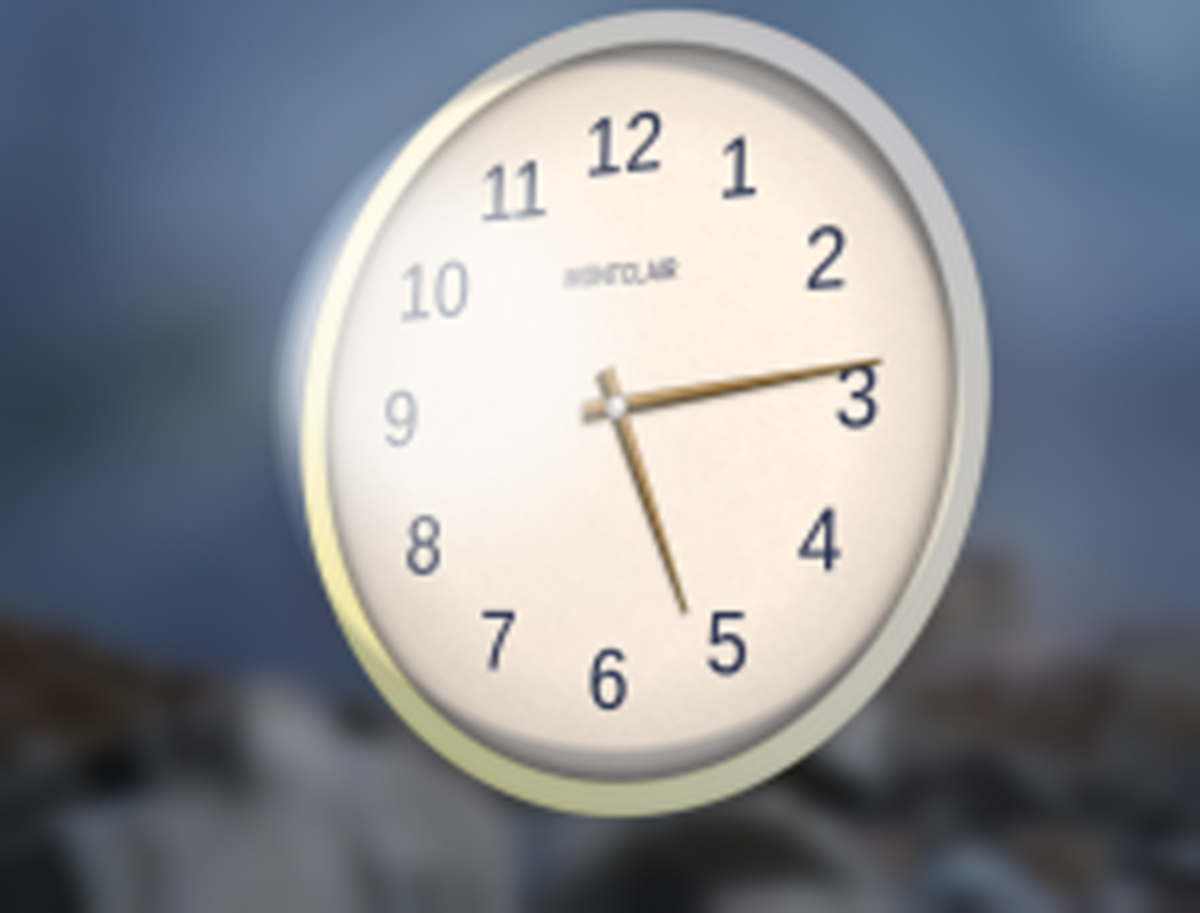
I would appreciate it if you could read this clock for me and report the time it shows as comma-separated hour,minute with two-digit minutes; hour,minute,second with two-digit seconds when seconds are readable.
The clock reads 5,14
